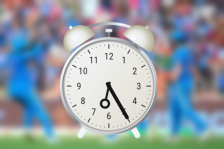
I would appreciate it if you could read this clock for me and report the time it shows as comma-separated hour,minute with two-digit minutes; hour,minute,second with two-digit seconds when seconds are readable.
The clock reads 6,25
